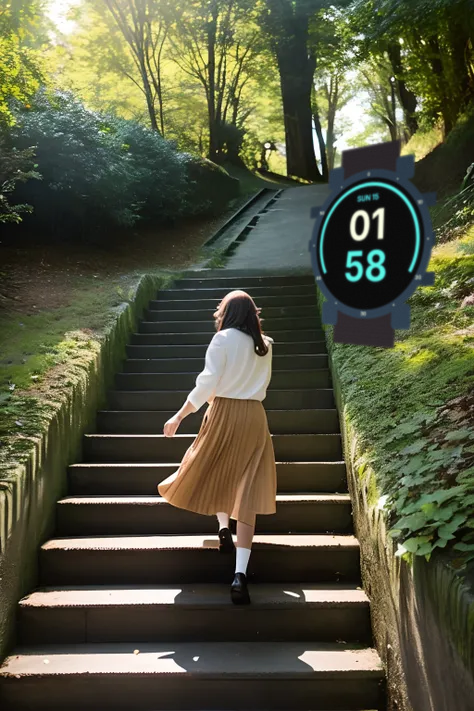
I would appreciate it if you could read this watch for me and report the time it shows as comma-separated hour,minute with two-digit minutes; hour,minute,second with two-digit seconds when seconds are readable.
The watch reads 1,58
